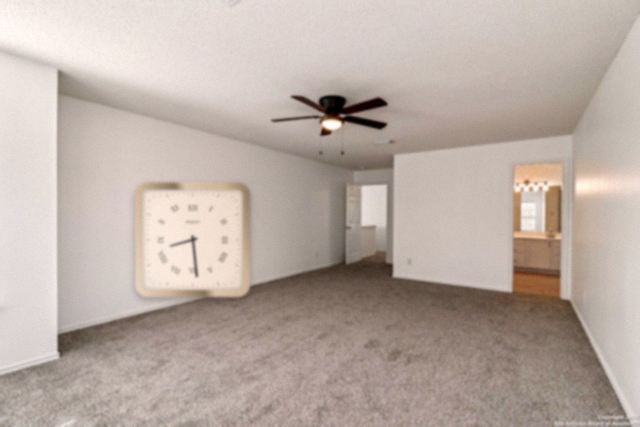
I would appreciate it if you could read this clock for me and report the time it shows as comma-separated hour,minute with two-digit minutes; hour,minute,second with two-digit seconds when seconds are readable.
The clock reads 8,29
